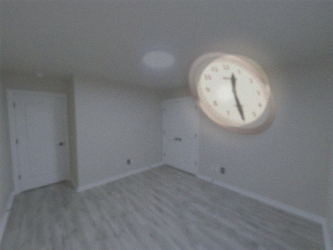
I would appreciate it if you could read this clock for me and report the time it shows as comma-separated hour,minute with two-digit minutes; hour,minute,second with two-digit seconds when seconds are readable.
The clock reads 12,30
